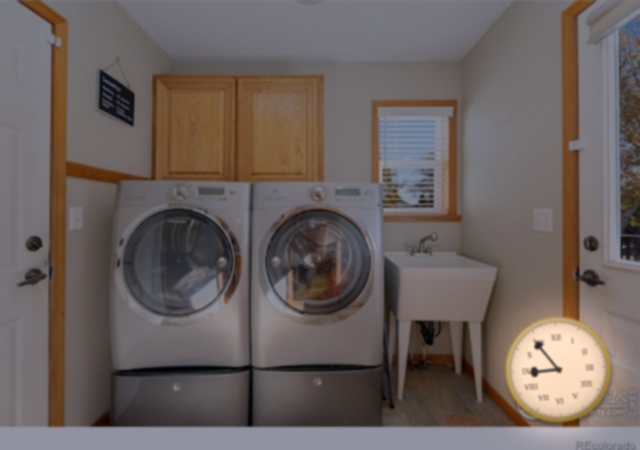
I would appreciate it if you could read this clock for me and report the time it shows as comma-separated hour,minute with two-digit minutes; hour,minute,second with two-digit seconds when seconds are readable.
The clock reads 8,54
